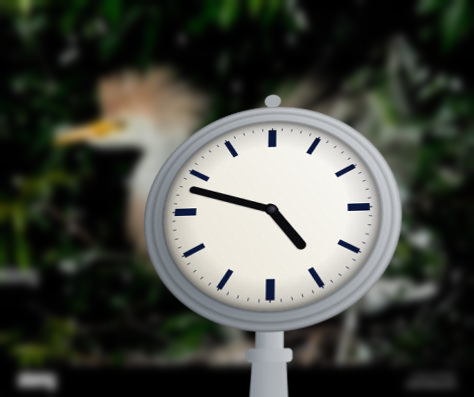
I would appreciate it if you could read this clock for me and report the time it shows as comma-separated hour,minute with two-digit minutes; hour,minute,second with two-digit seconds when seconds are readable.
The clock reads 4,48
